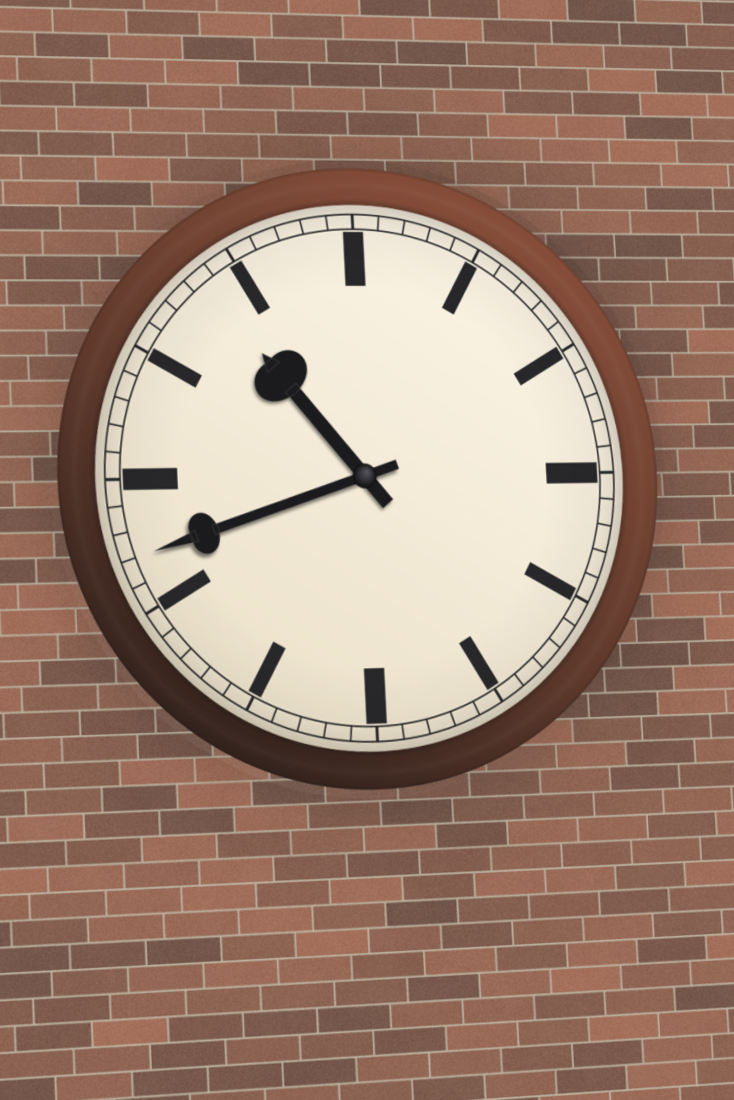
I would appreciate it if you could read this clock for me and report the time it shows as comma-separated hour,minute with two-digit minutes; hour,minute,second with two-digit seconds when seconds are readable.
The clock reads 10,42
